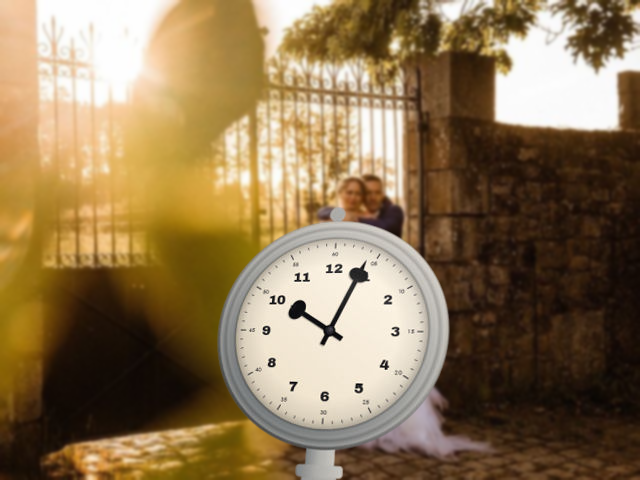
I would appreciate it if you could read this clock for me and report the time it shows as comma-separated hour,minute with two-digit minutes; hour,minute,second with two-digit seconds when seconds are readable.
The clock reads 10,04
